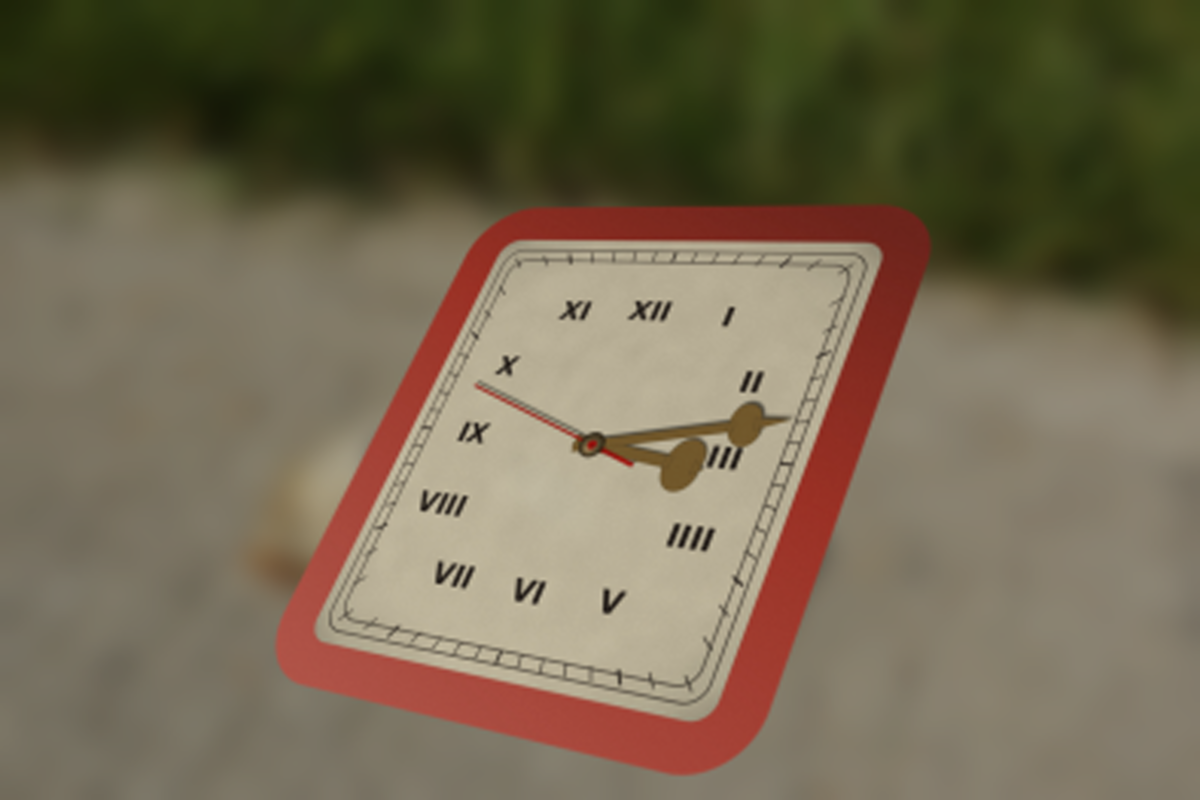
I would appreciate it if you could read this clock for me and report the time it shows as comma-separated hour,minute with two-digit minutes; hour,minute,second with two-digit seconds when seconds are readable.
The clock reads 3,12,48
